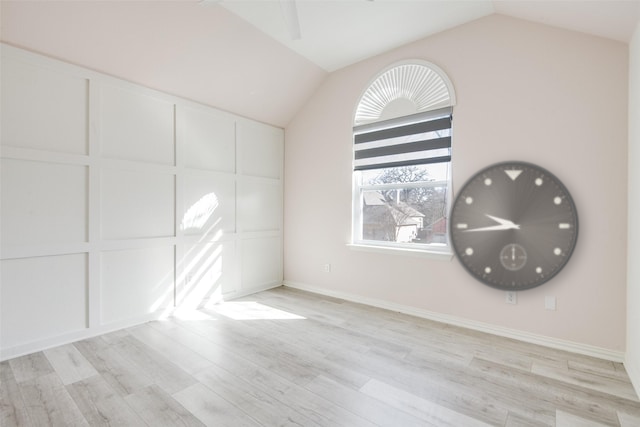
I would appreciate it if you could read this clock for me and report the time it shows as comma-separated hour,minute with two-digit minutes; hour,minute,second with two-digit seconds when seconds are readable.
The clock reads 9,44
